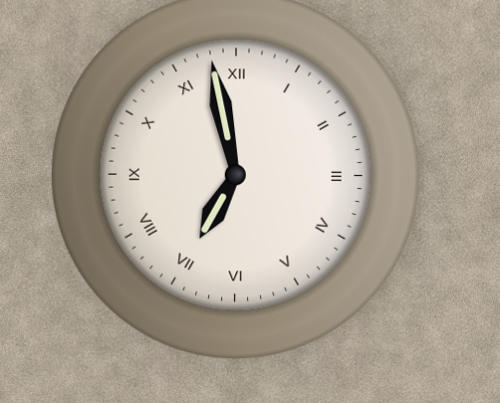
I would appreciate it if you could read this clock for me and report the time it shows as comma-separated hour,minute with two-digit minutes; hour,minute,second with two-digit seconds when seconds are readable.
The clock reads 6,58
